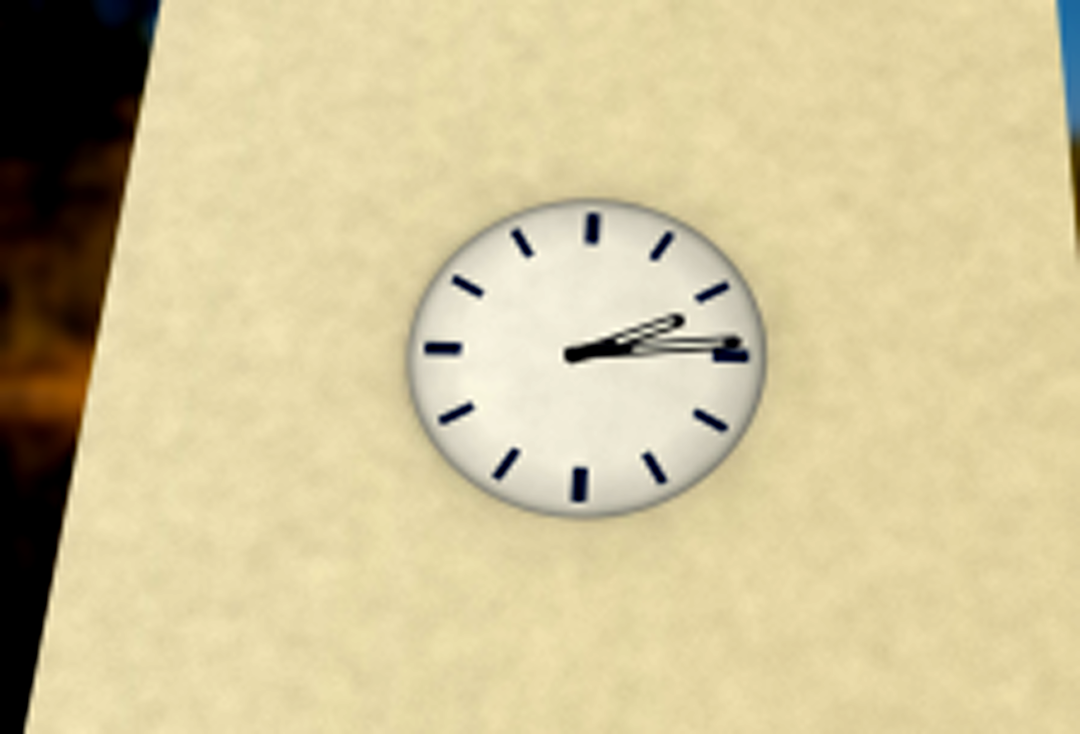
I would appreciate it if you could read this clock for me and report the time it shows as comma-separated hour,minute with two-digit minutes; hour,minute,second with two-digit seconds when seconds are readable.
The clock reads 2,14
